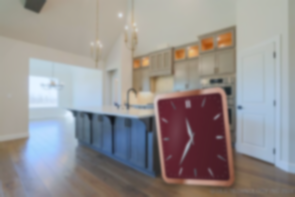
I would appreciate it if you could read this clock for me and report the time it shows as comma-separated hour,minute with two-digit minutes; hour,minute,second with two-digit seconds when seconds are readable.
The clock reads 11,36
